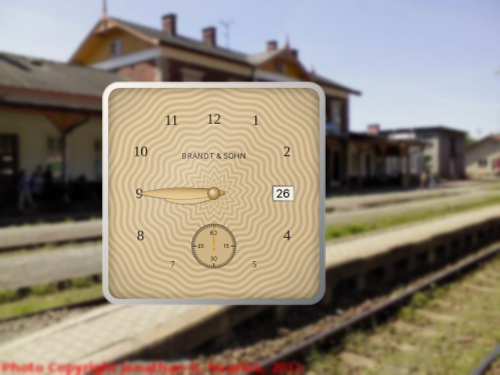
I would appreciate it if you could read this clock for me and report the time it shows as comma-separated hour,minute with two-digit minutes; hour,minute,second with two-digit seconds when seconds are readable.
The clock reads 8,45
